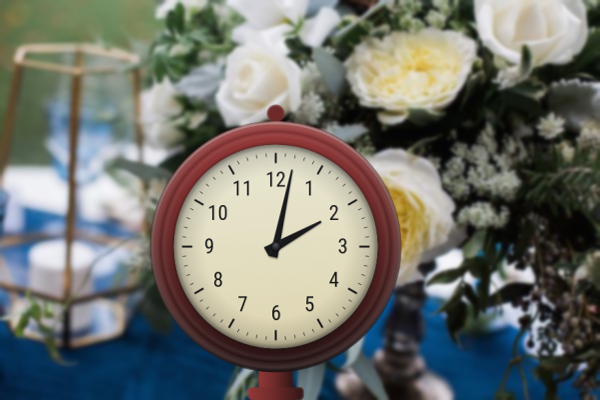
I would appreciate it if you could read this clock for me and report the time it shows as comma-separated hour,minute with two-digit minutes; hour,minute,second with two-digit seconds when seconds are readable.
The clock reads 2,02
